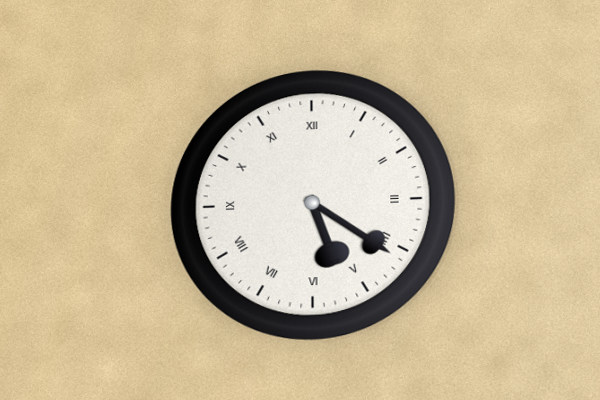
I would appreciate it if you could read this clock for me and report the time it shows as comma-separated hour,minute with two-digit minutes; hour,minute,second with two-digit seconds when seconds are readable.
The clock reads 5,21
